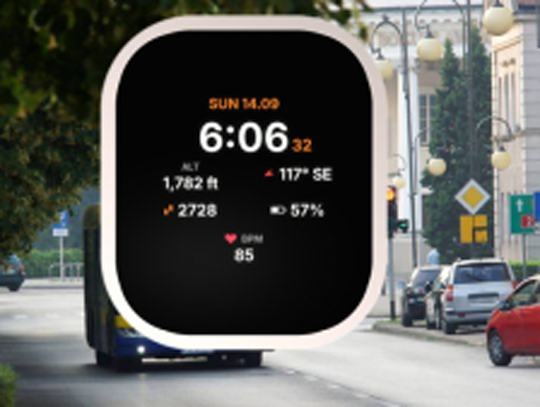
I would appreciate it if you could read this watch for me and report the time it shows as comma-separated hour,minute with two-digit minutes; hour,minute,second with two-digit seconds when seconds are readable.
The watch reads 6,06
